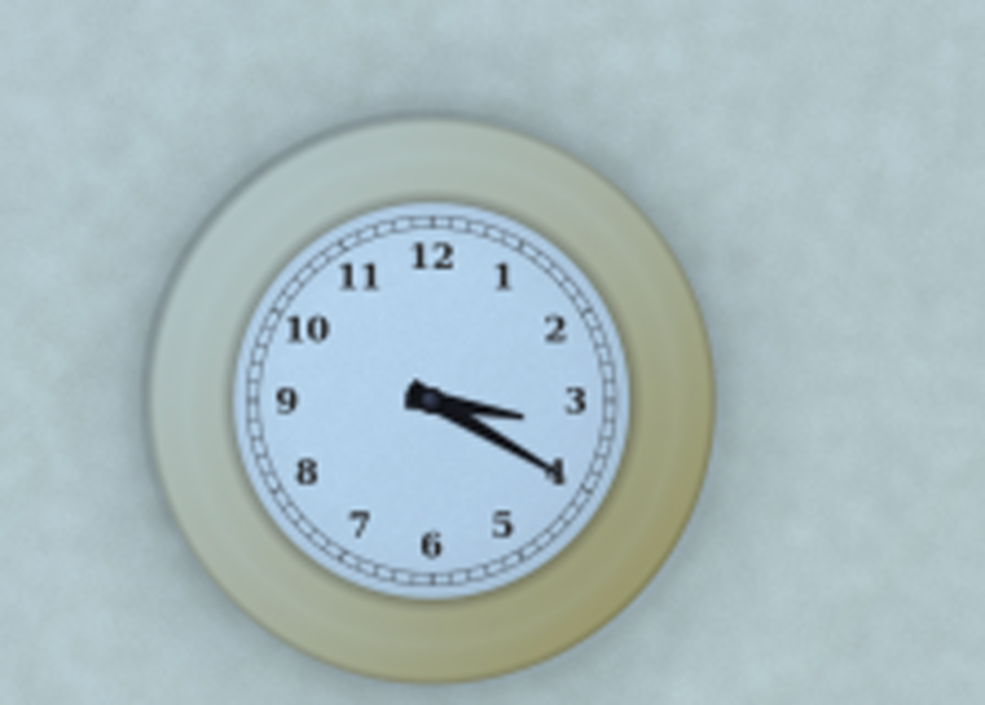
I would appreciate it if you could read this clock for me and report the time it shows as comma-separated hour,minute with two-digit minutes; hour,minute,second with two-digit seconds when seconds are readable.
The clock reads 3,20
